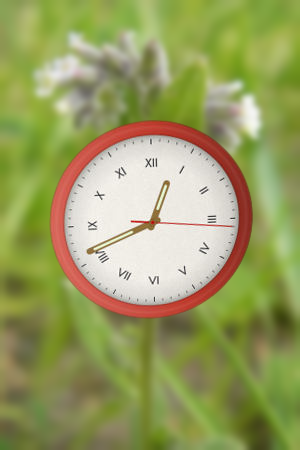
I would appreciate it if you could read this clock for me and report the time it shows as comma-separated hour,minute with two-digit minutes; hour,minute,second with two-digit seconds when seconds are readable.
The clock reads 12,41,16
